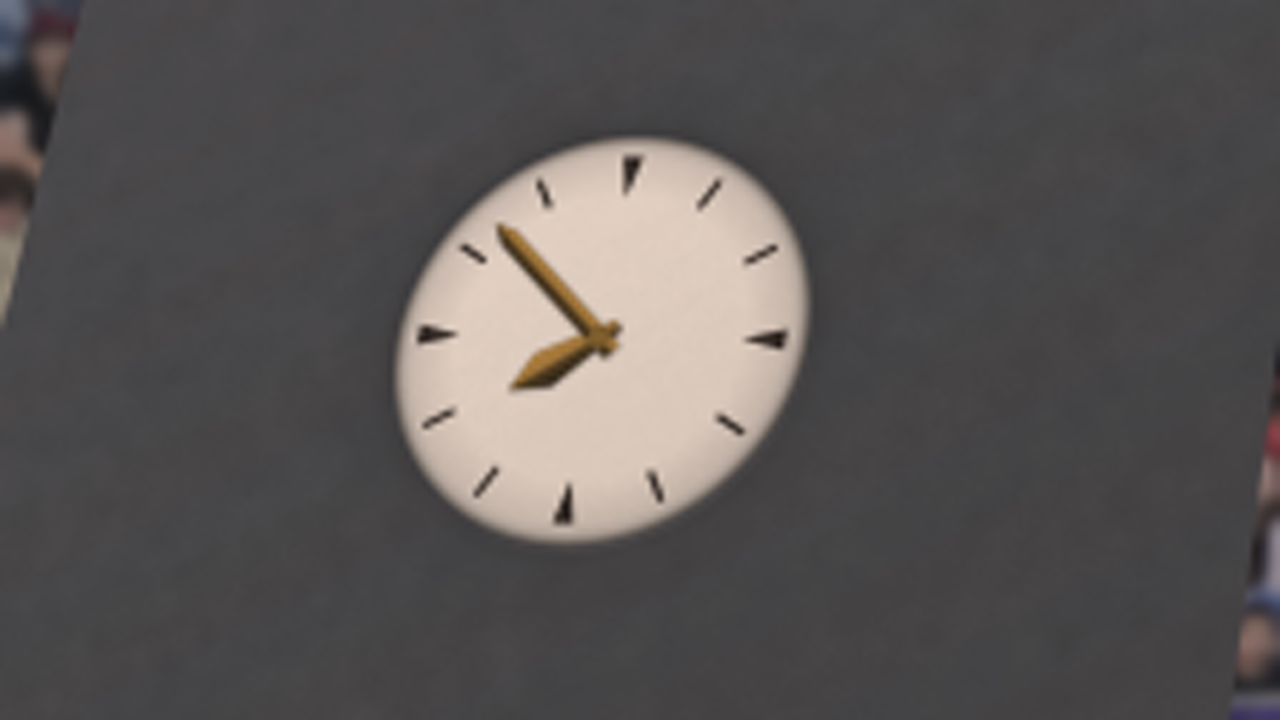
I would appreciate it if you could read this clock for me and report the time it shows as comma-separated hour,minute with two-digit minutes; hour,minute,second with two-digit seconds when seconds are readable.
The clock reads 7,52
